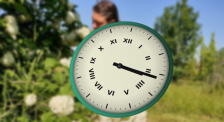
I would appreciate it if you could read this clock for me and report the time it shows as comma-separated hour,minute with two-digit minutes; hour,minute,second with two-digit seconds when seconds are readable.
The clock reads 3,16
